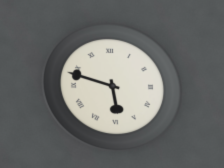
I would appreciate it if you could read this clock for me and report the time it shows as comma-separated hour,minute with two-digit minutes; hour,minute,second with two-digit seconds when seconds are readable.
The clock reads 5,48
